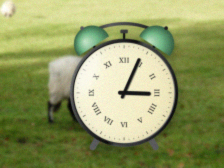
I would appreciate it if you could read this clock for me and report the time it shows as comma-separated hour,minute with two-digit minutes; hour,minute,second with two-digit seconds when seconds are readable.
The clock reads 3,04
